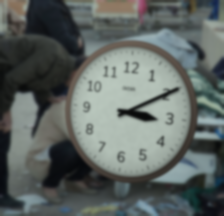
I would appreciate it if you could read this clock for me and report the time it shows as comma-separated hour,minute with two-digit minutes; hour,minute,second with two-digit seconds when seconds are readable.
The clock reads 3,10
